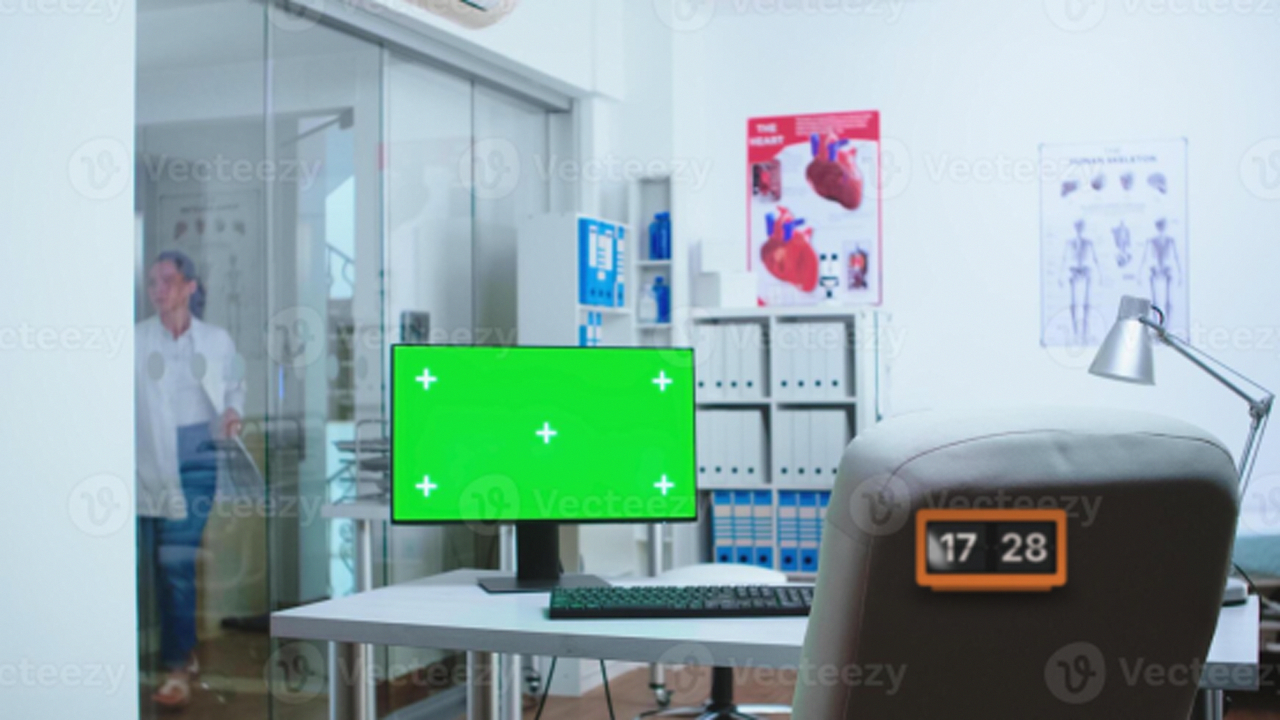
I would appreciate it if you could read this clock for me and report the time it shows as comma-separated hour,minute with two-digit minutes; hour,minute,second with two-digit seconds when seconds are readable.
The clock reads 17,28
